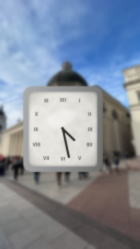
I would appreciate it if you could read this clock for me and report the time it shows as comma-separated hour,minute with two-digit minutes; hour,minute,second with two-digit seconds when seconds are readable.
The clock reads 4,28
